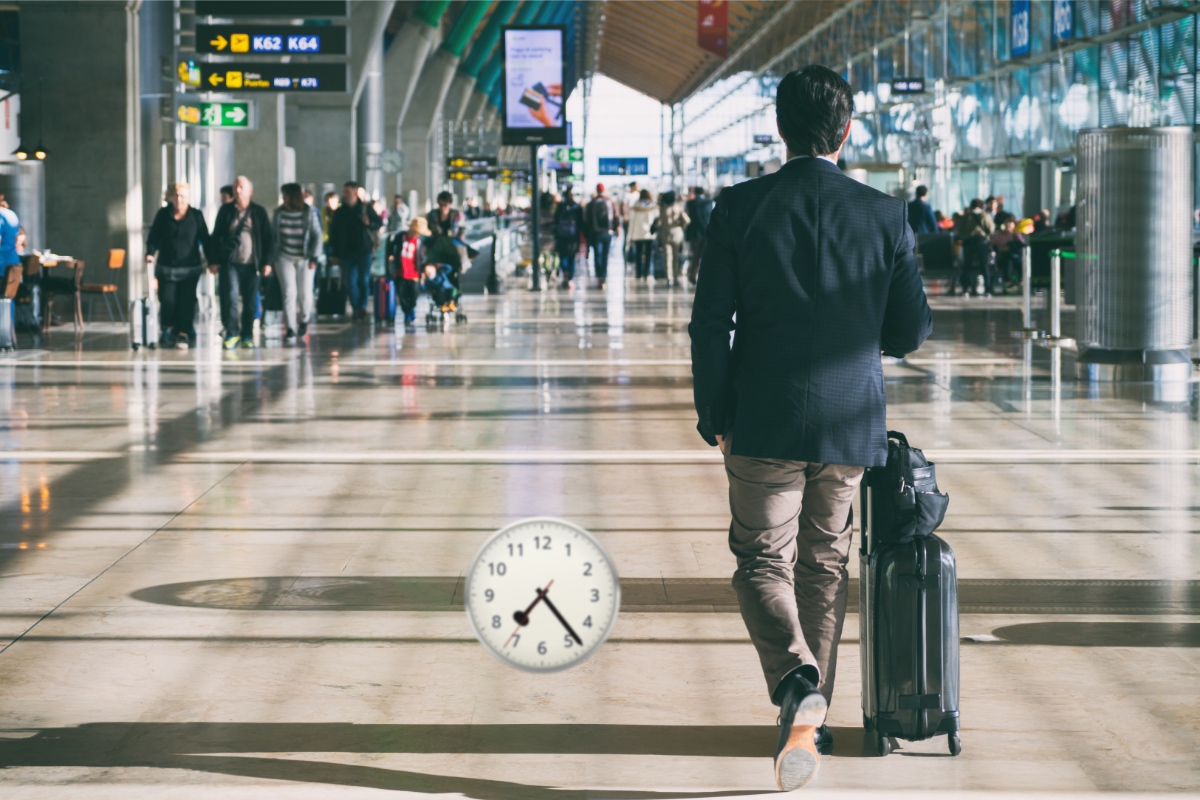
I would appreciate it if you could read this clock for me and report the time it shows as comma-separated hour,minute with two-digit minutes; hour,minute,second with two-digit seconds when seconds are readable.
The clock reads 7,23,36
